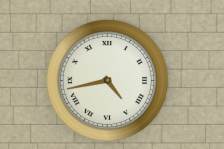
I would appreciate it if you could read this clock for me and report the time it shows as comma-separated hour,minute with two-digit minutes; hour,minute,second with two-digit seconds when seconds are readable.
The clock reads 4,43
